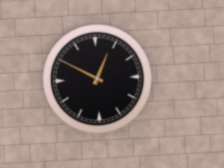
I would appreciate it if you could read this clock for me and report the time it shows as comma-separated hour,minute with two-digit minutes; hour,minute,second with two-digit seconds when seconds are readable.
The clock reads 12,50
